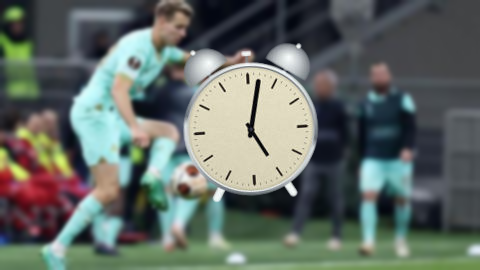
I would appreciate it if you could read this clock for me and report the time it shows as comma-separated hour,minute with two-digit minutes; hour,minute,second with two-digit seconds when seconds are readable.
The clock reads 5,02
